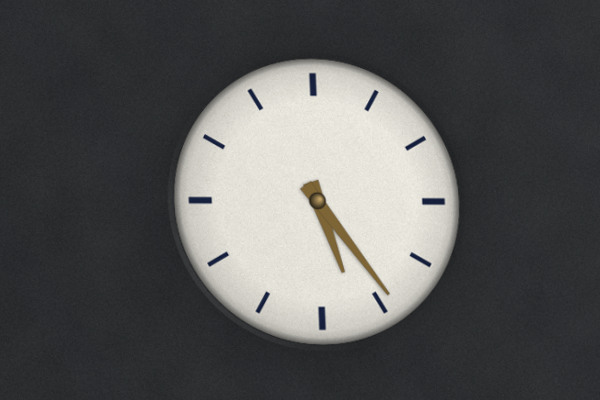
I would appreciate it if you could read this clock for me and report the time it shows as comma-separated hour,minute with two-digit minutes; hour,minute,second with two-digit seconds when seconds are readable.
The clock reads 5,24
